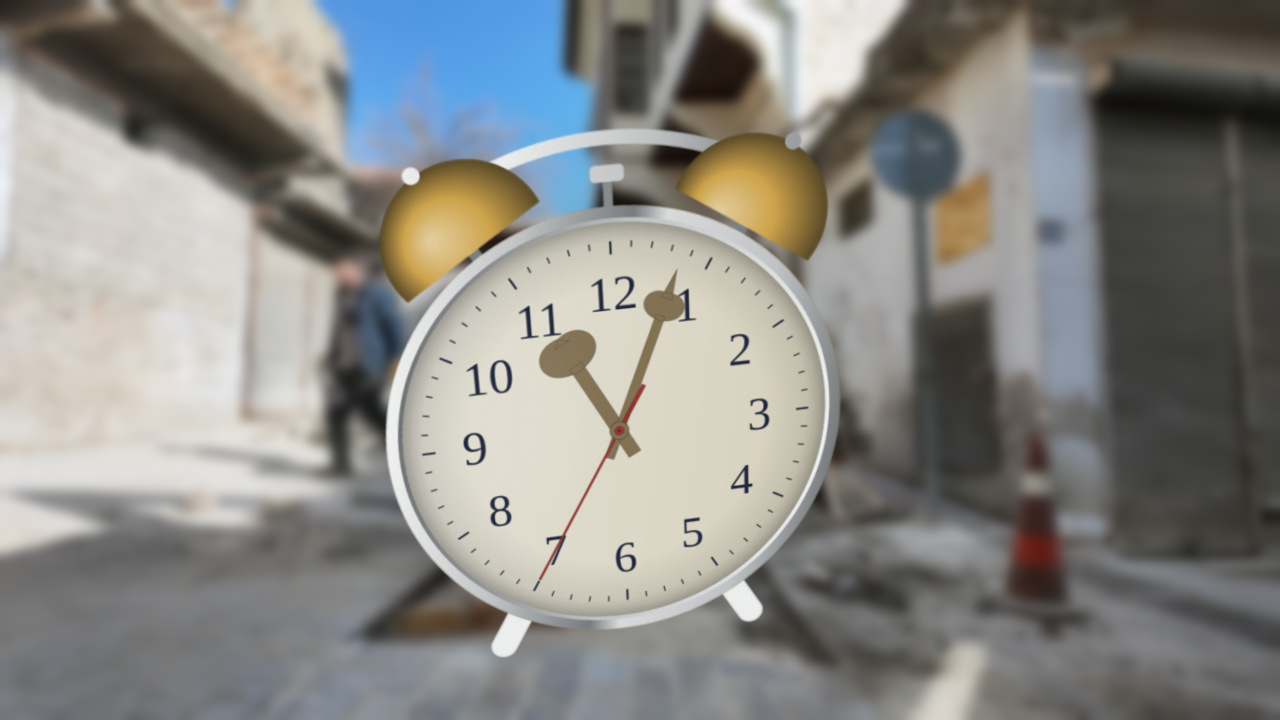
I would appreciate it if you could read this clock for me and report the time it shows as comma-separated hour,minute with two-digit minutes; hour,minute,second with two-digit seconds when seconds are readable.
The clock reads 11,03,35
